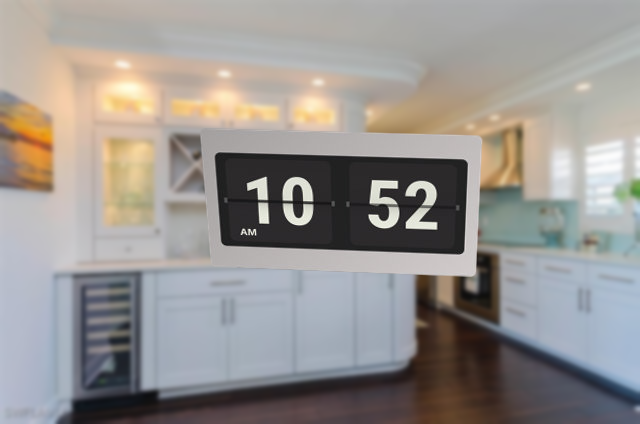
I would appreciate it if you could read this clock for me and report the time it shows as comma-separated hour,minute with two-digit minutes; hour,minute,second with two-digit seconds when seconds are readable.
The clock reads 10,52
